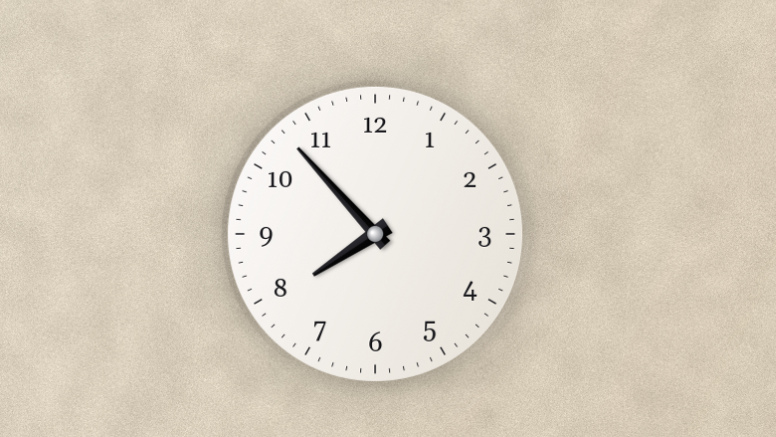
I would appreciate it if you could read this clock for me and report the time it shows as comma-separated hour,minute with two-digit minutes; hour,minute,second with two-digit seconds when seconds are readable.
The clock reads 7,53
